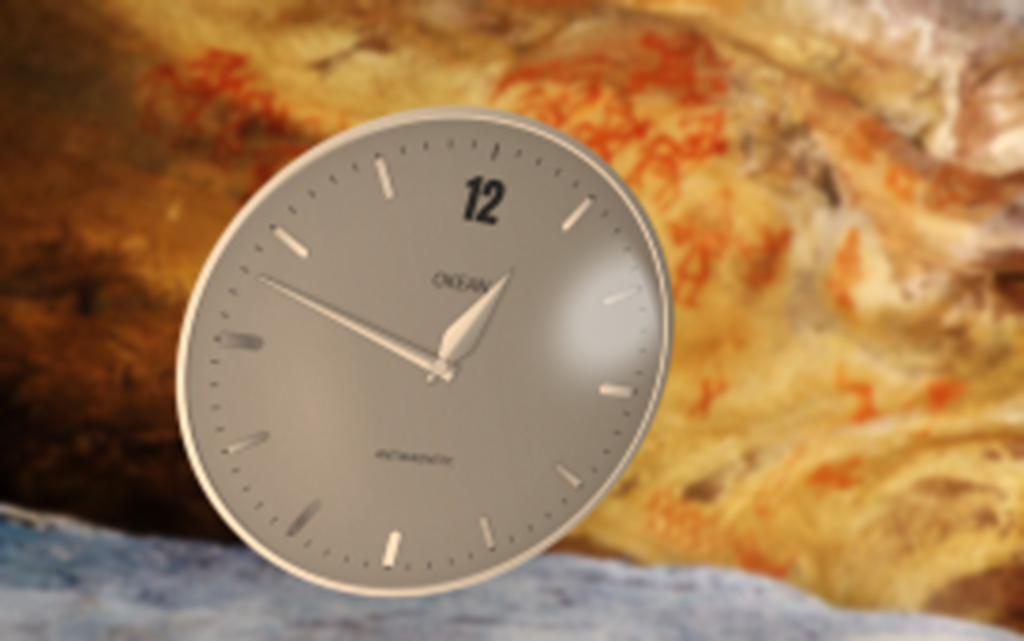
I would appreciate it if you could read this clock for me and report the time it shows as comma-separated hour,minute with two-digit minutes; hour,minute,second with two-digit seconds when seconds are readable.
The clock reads 12,48
